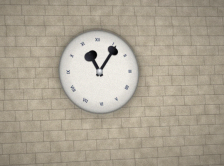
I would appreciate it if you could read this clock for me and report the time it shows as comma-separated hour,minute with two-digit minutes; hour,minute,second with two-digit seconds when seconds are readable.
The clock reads 11,06
